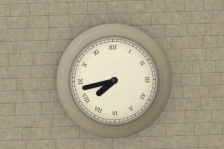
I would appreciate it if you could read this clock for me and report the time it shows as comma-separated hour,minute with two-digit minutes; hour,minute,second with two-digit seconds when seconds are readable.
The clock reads 7,43
